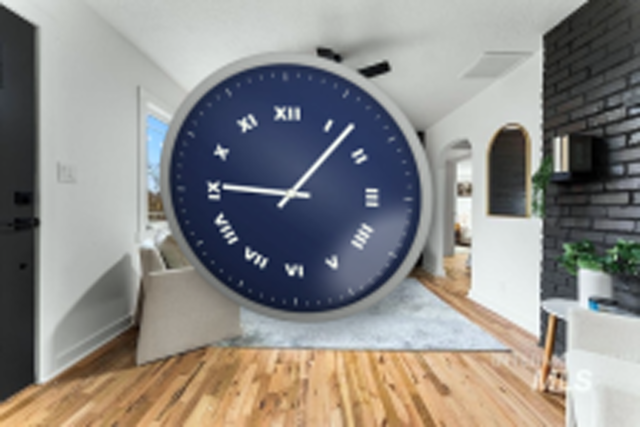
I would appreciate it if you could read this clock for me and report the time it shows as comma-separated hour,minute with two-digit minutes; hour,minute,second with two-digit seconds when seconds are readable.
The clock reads 9,07
